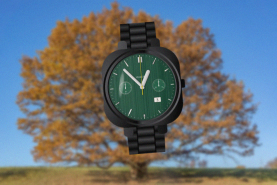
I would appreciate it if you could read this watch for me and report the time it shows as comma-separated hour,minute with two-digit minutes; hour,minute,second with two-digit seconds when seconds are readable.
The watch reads 12,53
